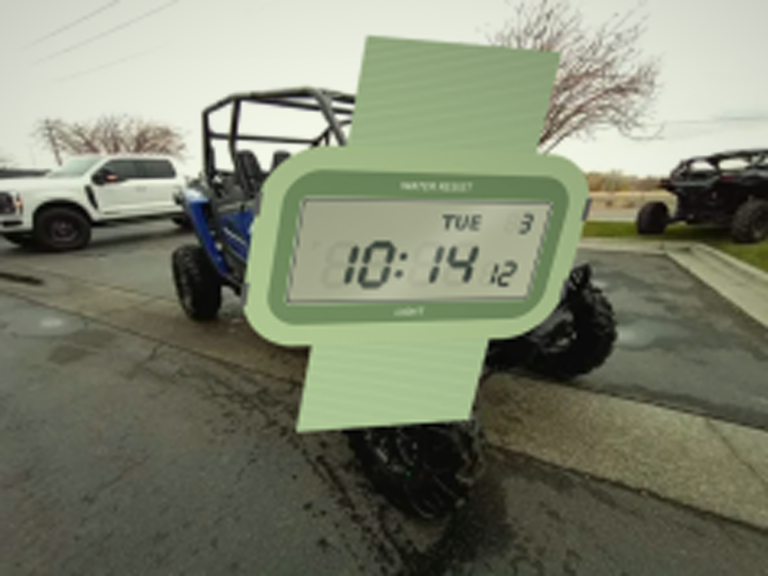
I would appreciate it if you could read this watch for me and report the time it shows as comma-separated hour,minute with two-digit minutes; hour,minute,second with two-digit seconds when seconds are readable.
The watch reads 10,14,12
